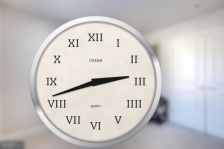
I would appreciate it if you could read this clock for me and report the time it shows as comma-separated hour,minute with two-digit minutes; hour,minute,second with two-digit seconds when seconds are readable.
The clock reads 2,42
